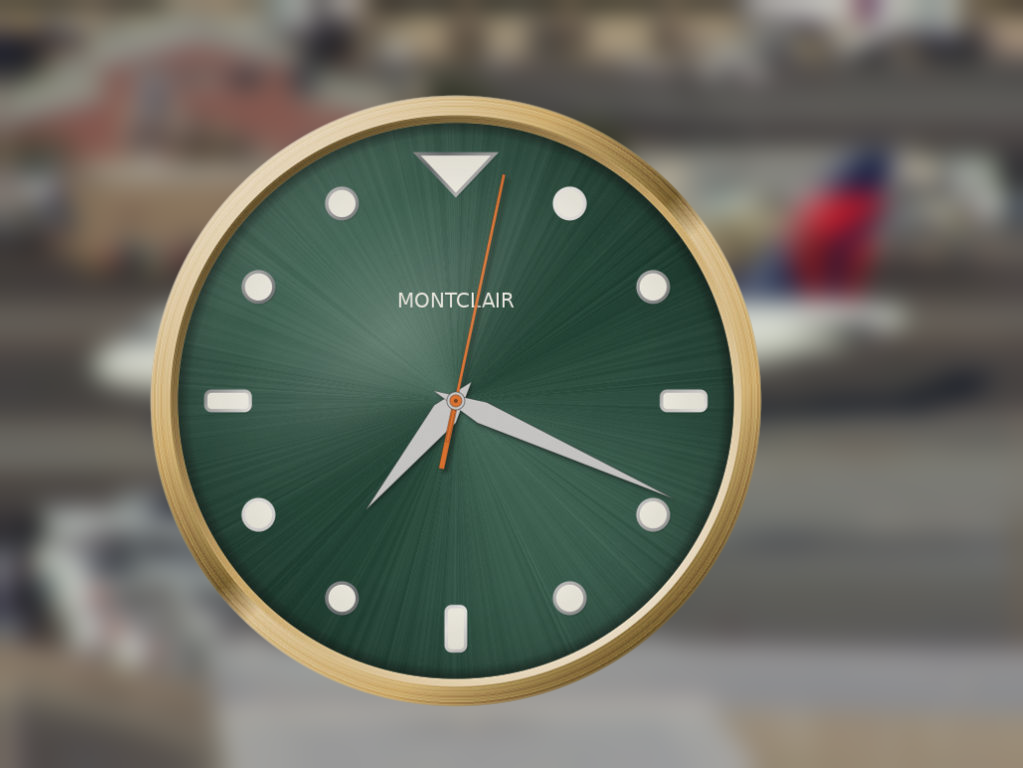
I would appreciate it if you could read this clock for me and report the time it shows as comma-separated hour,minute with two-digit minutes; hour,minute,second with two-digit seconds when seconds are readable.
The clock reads 7,19,02
